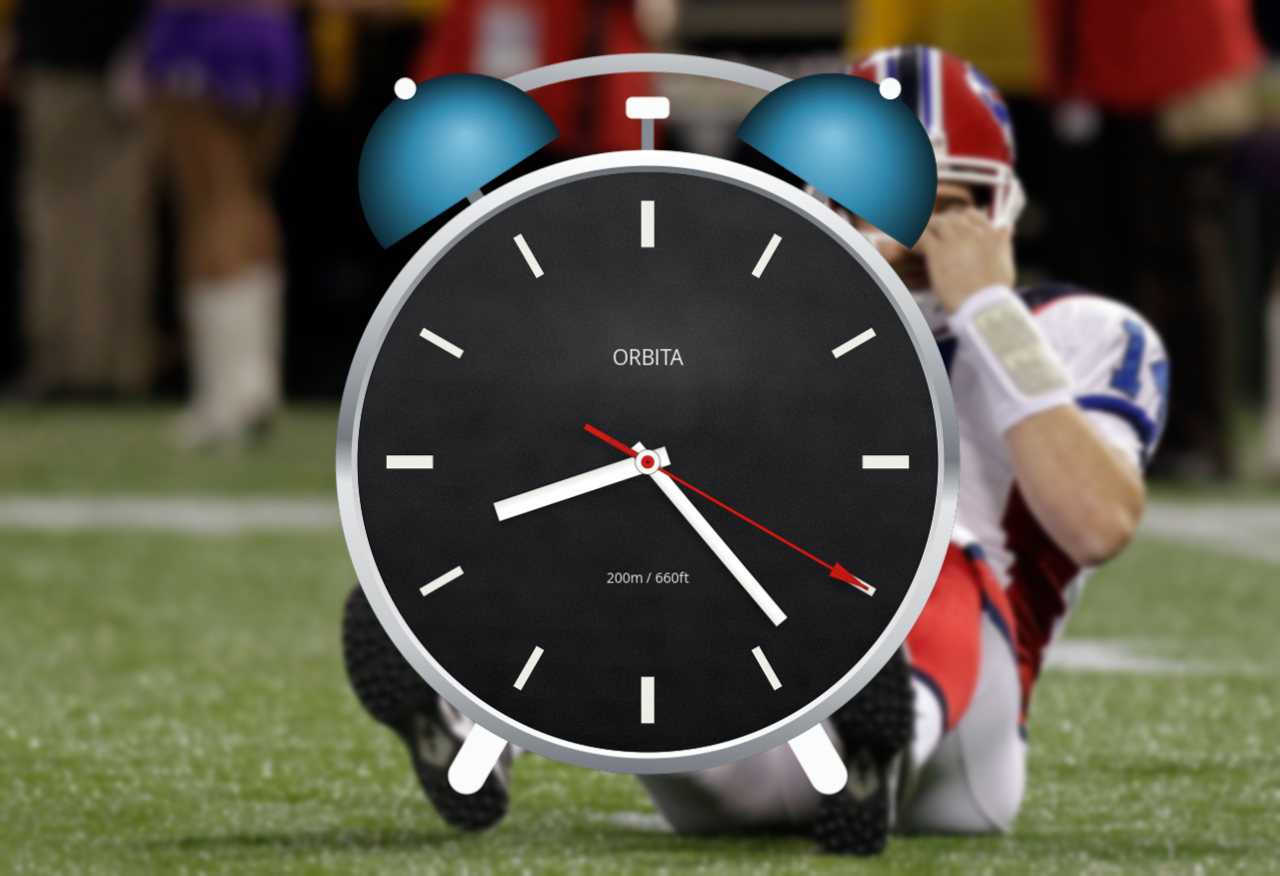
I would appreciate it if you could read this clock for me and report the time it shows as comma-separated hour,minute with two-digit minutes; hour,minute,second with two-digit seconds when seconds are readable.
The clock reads 8,23,20
